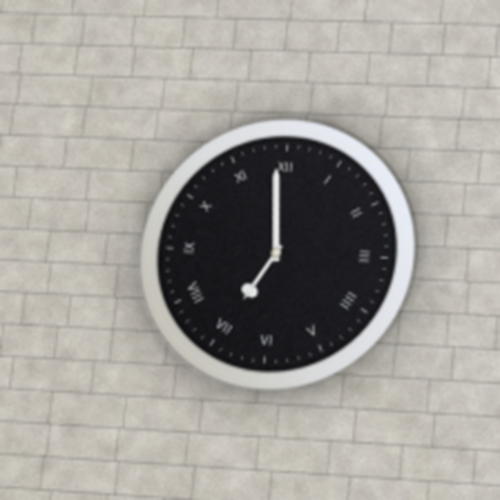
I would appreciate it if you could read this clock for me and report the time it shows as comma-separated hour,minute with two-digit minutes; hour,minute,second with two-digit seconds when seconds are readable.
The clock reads 6,59
